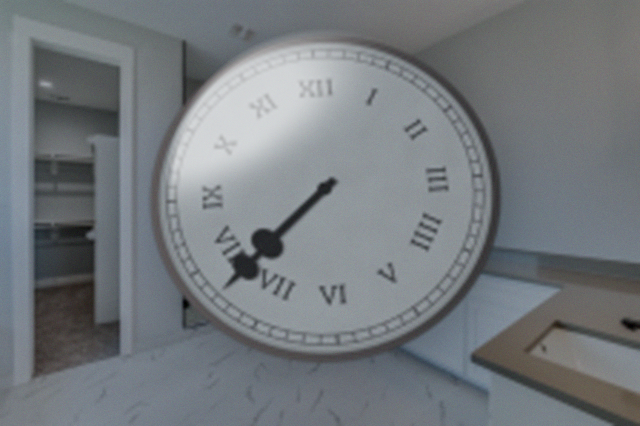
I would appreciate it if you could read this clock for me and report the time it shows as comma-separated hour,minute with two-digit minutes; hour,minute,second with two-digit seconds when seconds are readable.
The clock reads 7,38
